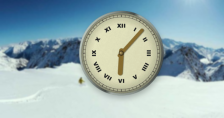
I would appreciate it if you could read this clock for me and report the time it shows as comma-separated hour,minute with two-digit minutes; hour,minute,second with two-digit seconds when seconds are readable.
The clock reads 6,07
